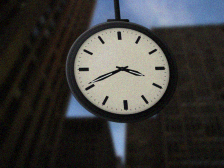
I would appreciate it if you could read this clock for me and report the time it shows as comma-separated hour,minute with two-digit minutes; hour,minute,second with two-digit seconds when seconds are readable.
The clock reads 3,41
